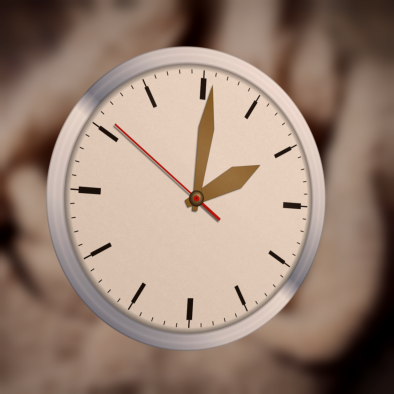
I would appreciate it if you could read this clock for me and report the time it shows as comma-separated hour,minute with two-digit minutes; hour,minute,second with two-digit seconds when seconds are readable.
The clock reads 2,00,51
